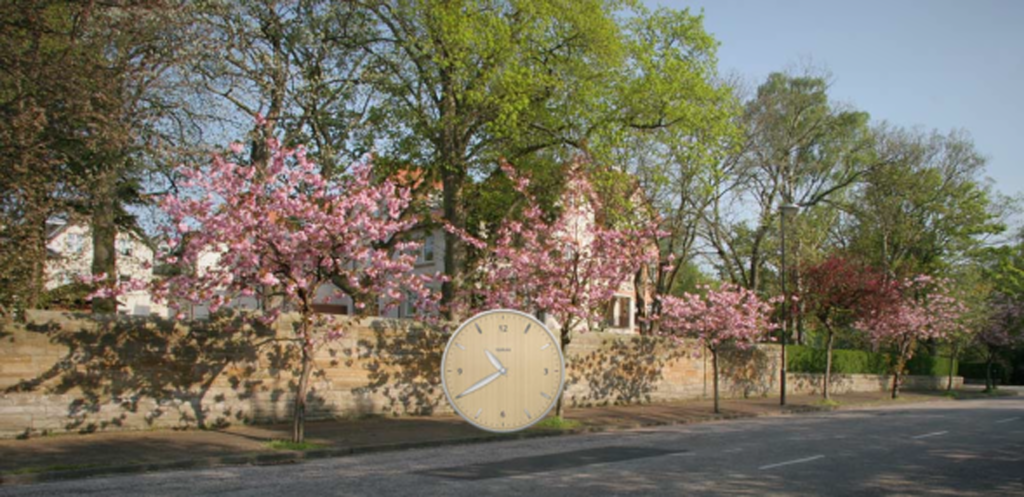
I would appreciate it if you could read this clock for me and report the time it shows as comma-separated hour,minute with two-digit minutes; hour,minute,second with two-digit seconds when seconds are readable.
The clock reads 10,40
